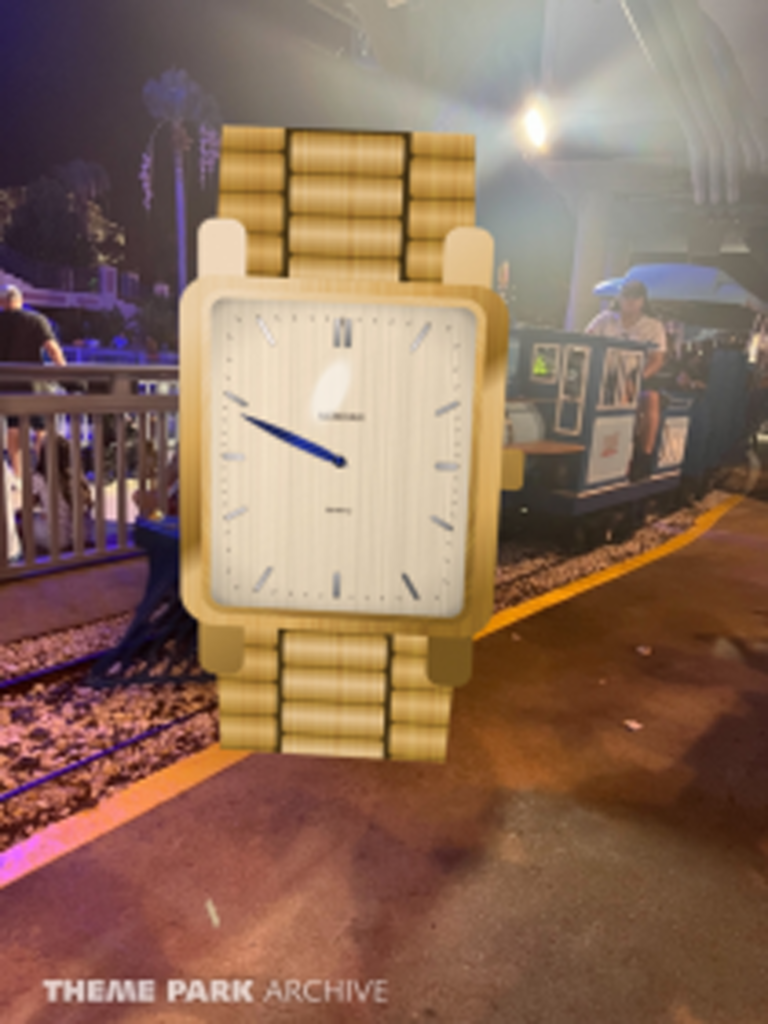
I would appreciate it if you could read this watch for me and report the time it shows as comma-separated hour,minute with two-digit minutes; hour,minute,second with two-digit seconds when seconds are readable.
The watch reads 9,49
